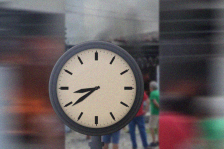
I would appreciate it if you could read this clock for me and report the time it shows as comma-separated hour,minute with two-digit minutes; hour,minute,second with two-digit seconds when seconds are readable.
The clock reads 8,39
